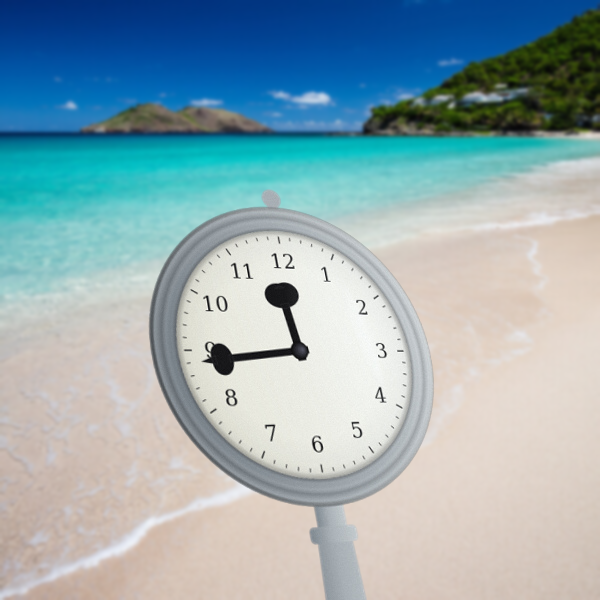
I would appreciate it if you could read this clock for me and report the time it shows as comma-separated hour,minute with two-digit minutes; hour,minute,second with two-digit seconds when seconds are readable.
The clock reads 11,44
